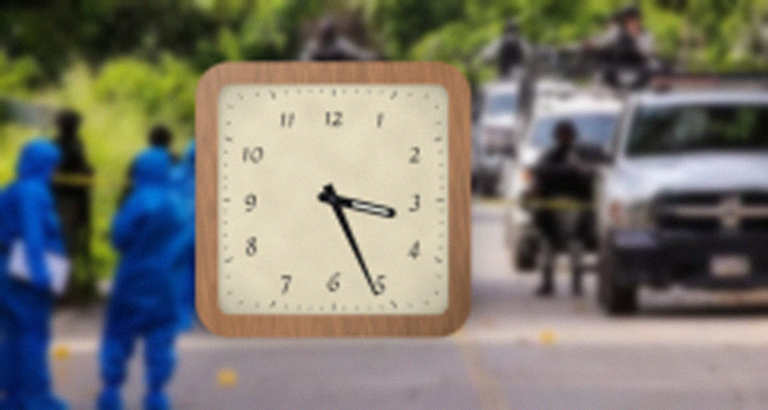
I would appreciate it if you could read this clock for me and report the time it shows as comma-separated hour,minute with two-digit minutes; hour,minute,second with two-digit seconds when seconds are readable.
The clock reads 3,26
